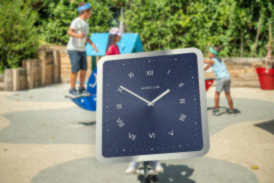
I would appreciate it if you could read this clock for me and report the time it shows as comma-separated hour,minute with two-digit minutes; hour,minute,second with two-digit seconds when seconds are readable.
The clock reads 1,51
